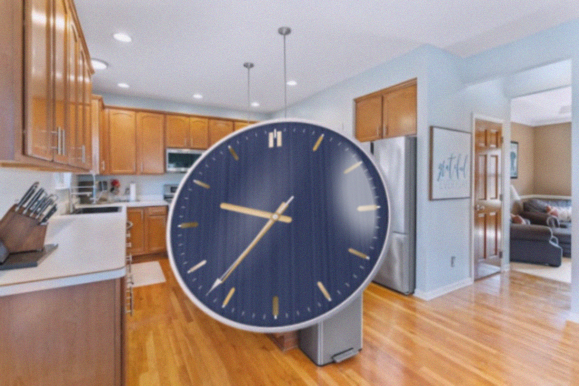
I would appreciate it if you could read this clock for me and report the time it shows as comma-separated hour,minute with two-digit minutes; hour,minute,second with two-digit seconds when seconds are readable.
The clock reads 9,36,37
